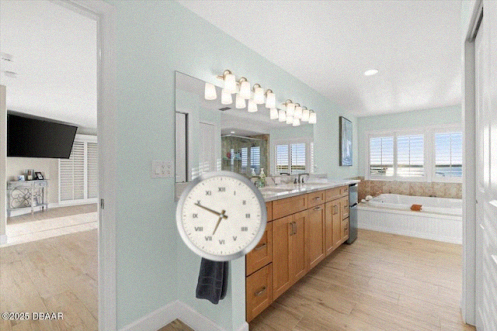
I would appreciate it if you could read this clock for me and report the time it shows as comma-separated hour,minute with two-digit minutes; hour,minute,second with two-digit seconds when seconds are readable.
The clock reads 6,49
